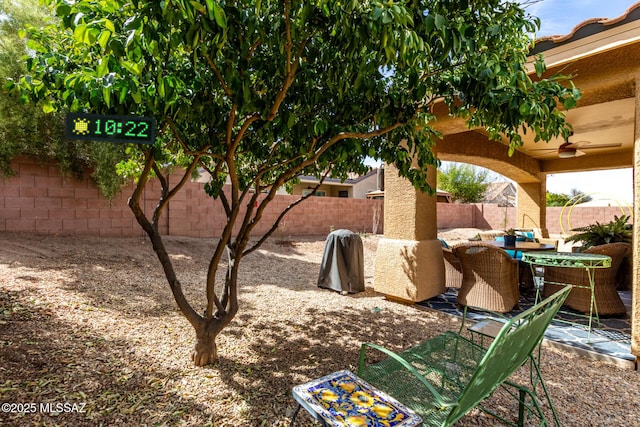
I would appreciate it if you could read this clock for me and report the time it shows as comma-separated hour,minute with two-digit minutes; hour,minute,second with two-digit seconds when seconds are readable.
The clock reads 10,22
